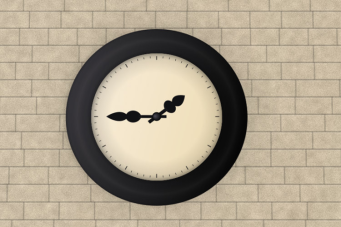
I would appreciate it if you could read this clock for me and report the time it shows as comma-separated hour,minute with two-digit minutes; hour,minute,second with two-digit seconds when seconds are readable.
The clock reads 1,45
